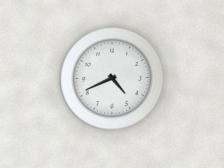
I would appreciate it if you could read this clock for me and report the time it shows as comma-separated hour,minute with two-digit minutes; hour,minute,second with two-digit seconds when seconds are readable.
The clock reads 4,41
